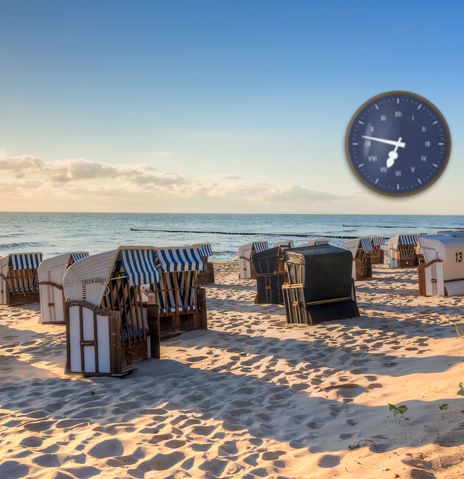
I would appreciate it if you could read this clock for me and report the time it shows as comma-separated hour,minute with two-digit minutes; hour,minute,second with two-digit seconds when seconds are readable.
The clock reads 6,47
